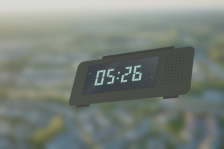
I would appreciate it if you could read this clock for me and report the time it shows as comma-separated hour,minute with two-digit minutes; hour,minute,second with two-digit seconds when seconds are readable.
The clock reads 5,26
